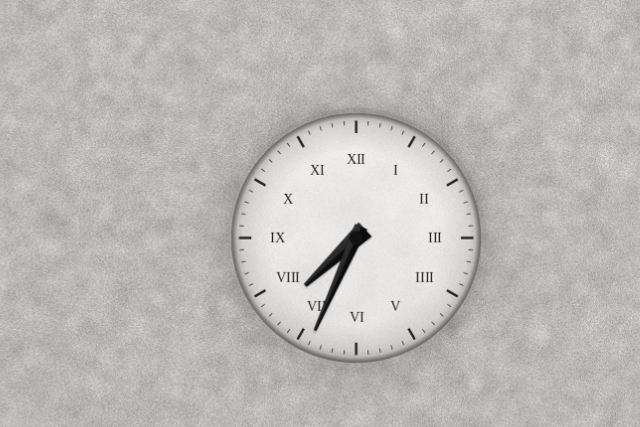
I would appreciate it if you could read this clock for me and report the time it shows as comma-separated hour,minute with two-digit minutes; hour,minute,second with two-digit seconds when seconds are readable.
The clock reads 7,34
